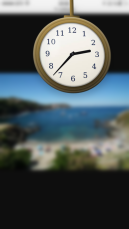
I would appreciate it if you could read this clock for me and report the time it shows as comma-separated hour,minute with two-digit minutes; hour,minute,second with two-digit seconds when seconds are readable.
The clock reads 2,37
